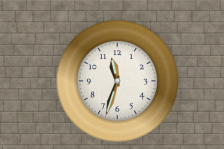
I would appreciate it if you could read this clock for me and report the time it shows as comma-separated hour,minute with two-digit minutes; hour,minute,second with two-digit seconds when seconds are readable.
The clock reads 11,33
